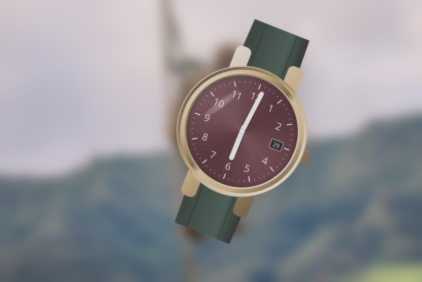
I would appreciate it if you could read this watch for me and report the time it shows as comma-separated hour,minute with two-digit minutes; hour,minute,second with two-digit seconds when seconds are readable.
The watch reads 6,01
